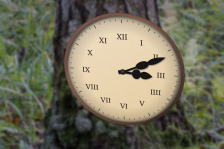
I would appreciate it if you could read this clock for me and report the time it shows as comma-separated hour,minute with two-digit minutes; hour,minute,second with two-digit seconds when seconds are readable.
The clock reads 3,11
